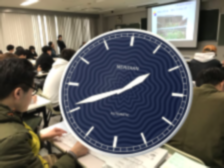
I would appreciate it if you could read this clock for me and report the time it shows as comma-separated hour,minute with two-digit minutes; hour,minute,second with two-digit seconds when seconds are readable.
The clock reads 1,41
